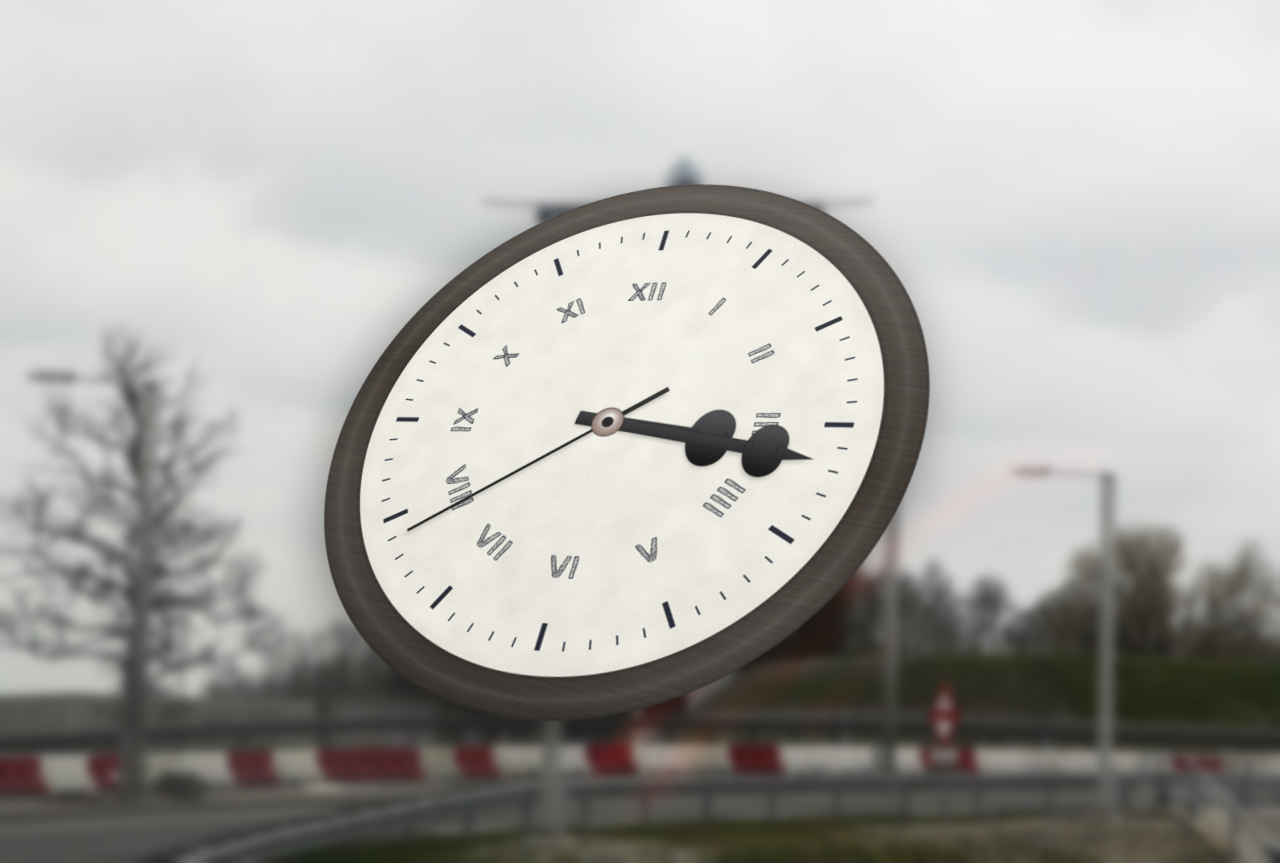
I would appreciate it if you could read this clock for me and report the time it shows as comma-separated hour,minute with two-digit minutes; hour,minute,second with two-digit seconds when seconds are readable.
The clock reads 3,16,39
